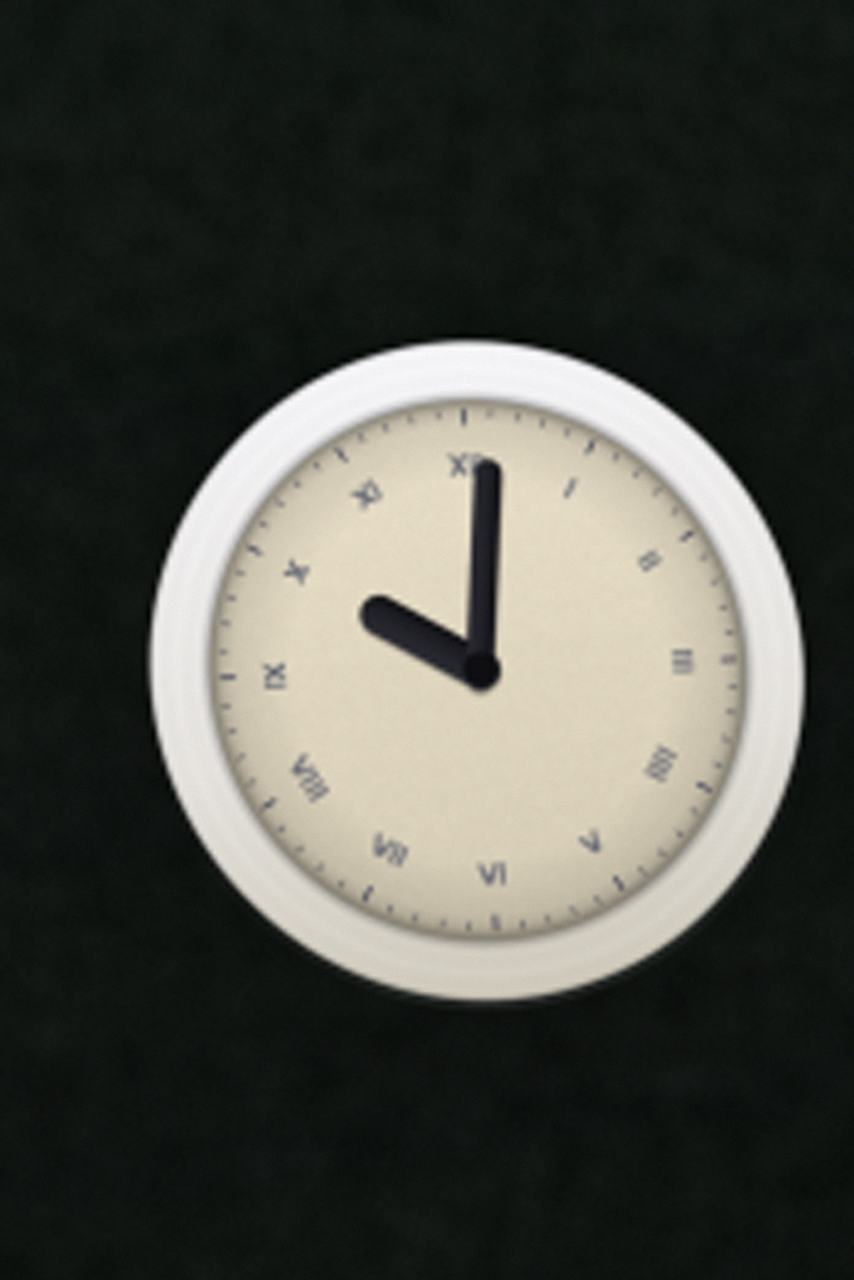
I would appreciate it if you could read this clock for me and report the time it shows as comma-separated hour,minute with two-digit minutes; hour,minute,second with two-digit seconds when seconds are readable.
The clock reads 10,01
